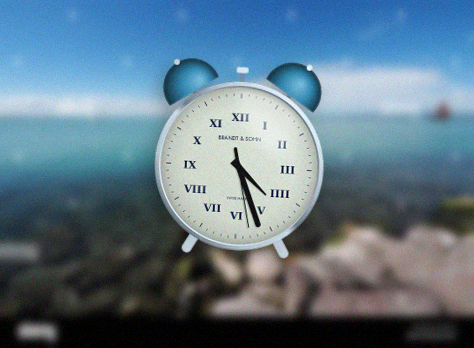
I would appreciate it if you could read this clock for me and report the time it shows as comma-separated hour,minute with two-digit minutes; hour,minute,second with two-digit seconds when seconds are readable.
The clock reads 4,26,28
